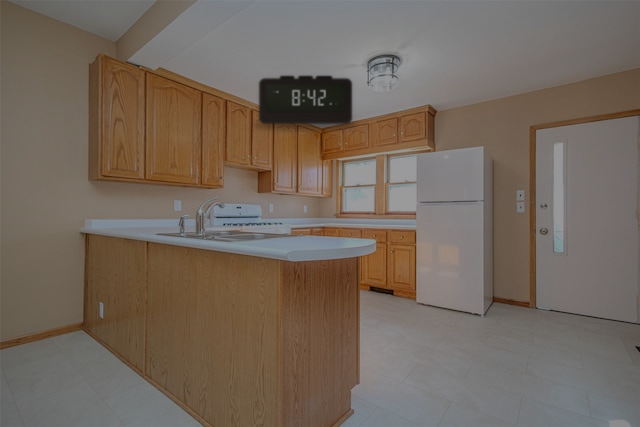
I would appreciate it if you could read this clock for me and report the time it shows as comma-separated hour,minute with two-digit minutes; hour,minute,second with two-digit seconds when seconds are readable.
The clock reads 8,42
